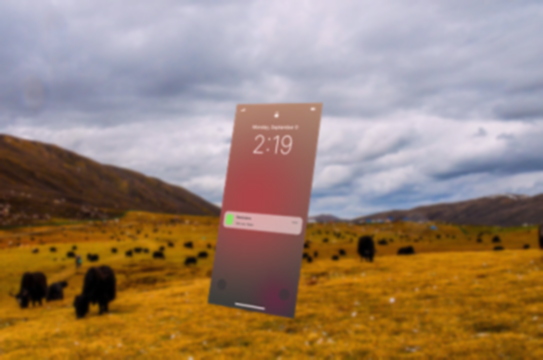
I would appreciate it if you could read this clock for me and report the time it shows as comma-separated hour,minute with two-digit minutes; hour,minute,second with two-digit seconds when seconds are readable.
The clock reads 2,19
